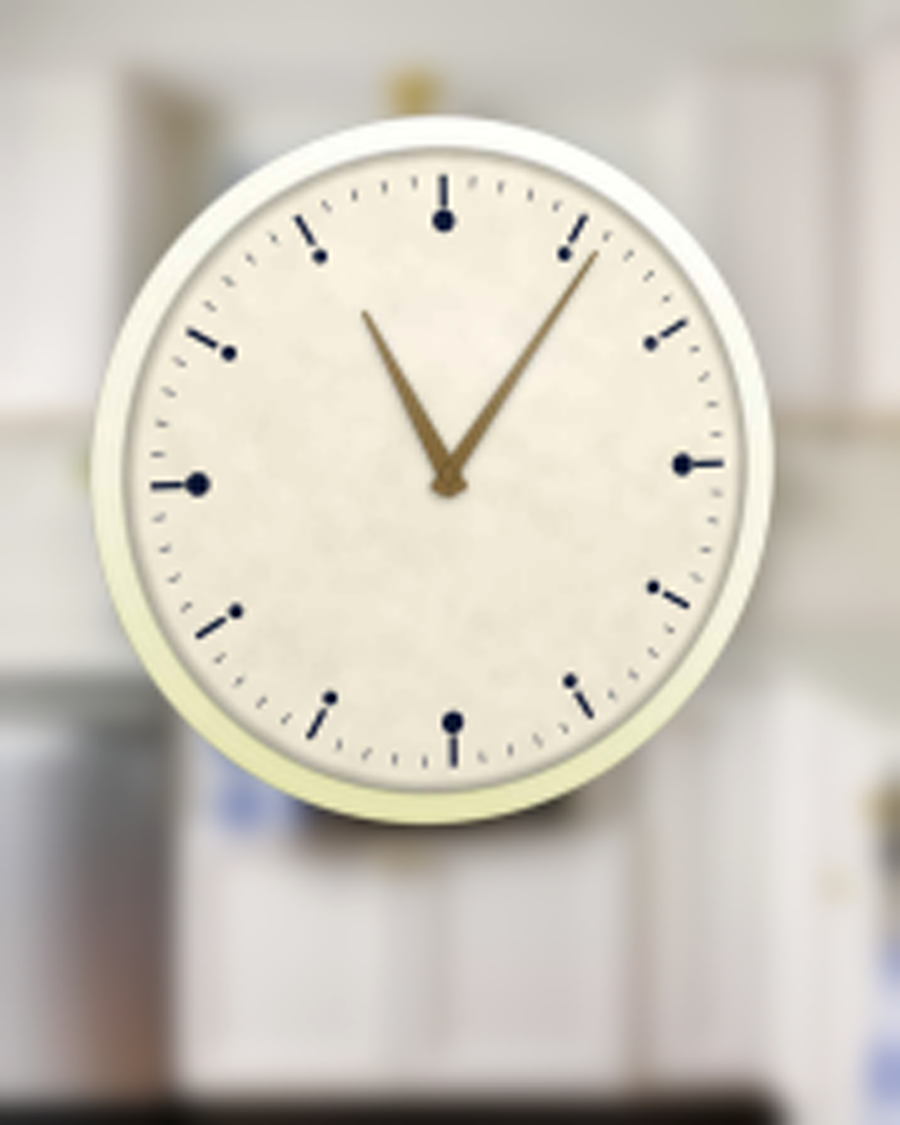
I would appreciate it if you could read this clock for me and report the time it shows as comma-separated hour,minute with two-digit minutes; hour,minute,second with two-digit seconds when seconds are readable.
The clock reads 11,06
